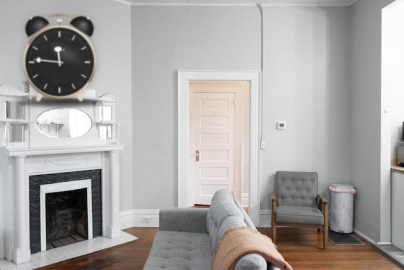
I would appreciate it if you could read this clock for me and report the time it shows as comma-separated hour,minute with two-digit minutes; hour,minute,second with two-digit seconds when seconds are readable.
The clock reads 11,46
